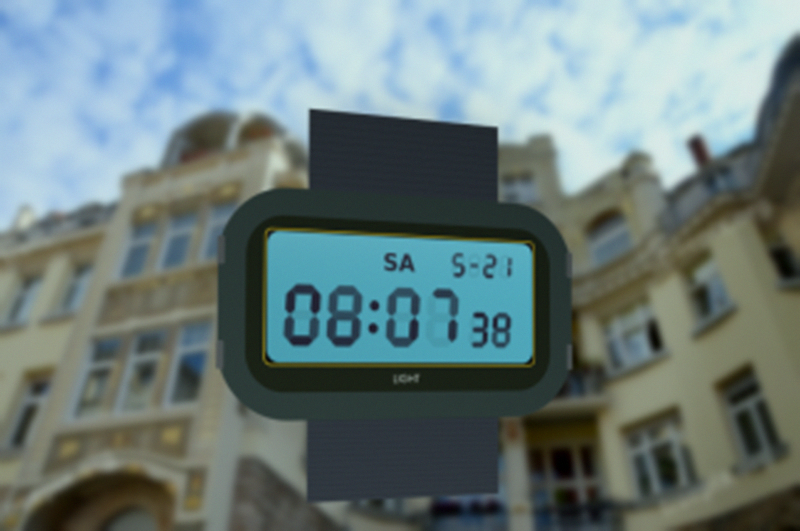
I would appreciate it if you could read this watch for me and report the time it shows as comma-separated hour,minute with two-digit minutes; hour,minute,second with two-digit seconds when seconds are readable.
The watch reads 8,07,38
